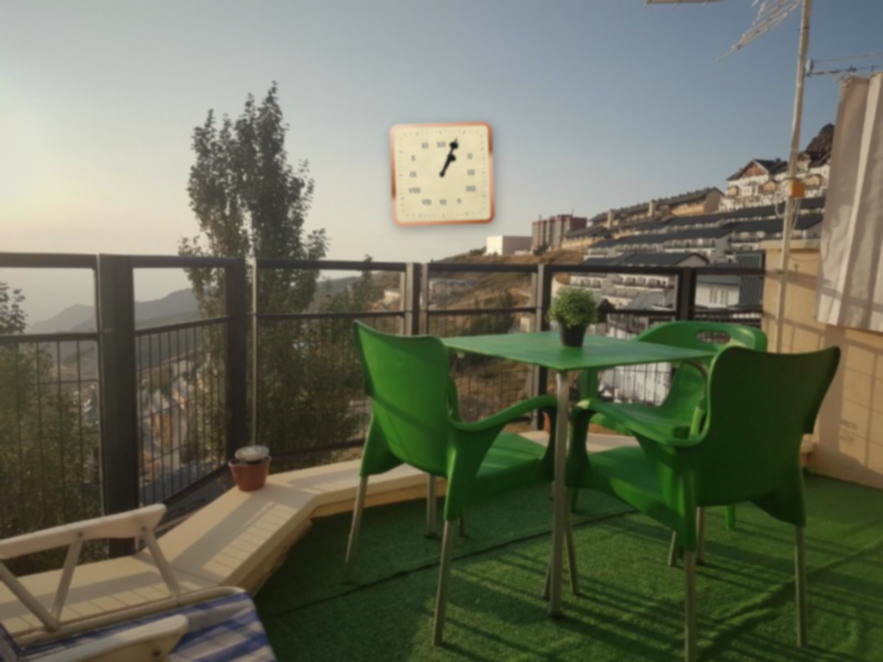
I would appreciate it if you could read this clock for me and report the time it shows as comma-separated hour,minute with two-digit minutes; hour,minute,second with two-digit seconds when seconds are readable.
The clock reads 1,04
